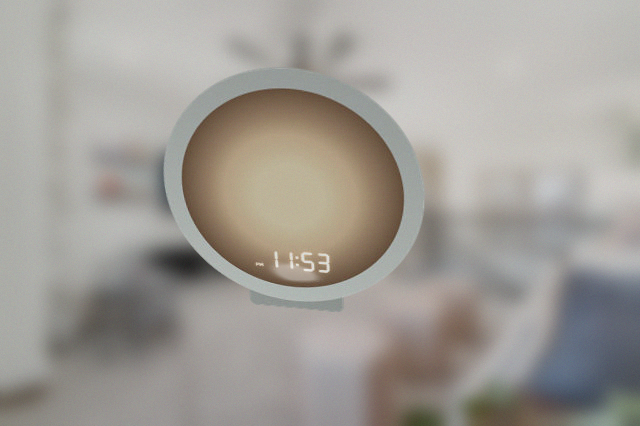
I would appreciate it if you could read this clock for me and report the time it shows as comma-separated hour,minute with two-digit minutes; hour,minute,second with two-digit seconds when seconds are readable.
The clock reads 11,53
